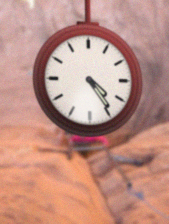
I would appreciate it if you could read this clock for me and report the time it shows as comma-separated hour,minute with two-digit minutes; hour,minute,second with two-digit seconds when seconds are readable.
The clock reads 4,24
